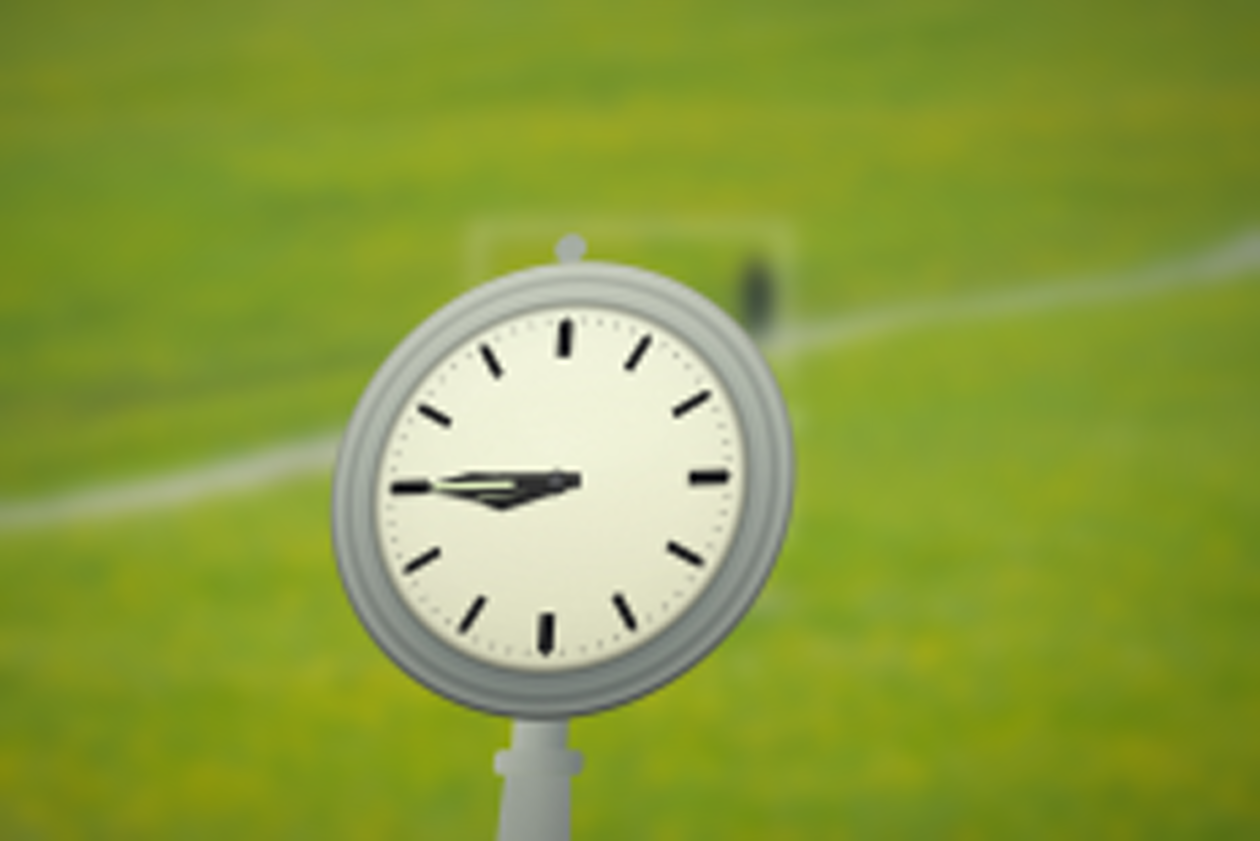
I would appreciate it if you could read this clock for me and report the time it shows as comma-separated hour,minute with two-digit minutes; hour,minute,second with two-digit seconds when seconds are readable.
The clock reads 8,45
